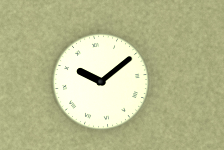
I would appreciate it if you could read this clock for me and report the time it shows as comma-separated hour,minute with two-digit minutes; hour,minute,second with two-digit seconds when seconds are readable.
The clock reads 10,10
